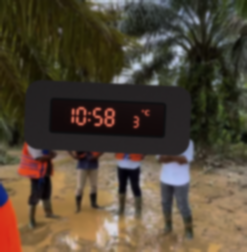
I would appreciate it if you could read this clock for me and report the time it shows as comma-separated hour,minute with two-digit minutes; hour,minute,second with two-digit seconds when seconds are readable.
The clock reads 10,58
